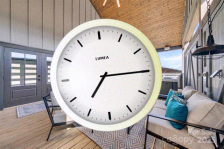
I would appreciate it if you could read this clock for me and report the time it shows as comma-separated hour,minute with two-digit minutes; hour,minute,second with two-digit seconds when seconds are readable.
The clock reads 7,15
